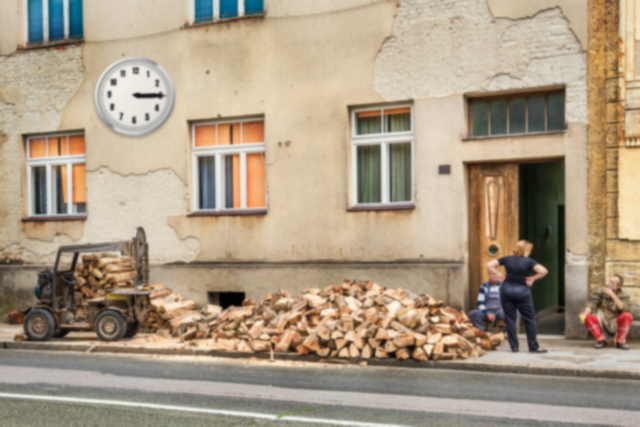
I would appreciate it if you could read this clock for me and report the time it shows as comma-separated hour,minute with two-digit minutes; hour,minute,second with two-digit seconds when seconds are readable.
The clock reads 3,15
